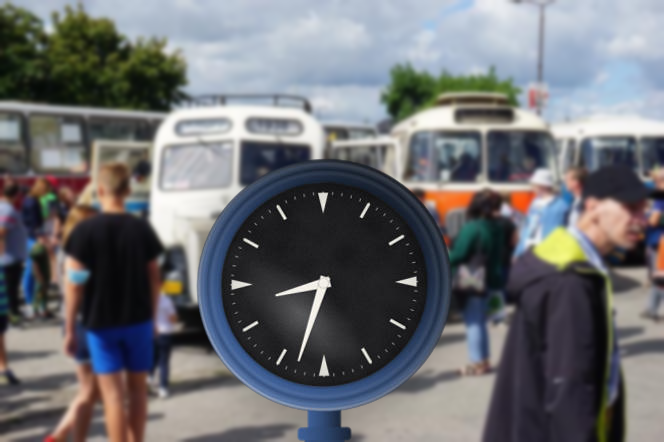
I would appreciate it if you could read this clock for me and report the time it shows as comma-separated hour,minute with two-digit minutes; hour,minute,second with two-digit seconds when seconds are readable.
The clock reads 8,33
